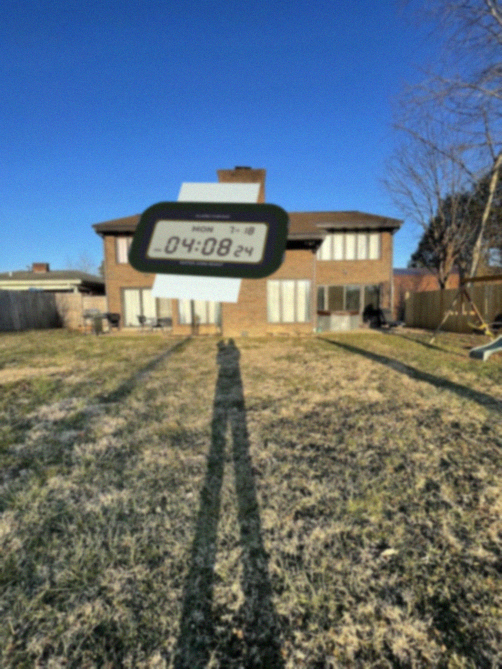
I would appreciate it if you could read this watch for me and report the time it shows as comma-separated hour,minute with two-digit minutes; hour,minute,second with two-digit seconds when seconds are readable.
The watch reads 4,08,24
